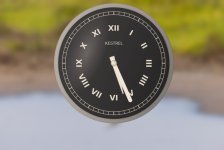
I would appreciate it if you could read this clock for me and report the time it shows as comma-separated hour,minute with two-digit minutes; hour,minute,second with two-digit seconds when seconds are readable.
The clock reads 5,26
